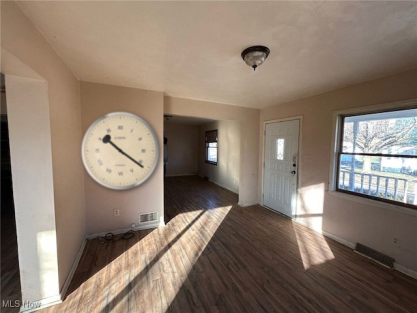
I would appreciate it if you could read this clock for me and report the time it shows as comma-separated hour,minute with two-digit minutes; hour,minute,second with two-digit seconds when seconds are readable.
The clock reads 10,21
